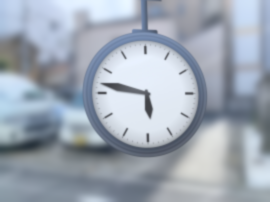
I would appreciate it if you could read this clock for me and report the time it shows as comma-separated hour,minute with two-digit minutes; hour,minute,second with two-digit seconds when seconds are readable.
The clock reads 5,47
